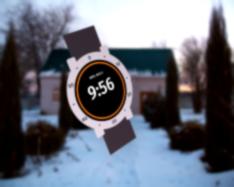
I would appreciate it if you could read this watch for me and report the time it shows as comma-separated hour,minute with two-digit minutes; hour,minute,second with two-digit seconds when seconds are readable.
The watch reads 9,56
